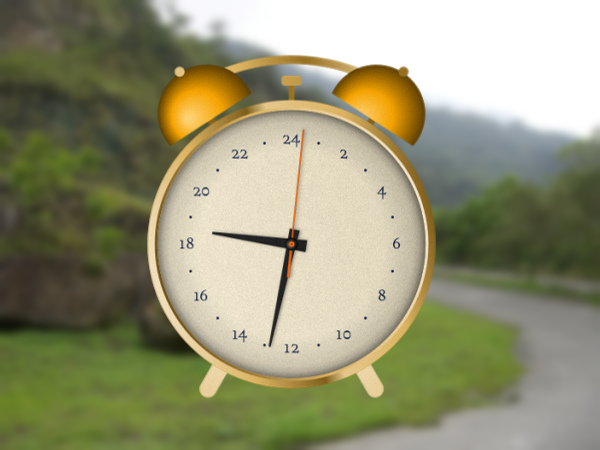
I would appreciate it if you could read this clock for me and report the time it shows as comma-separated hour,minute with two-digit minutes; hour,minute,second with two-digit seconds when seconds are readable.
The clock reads 18,32,01
